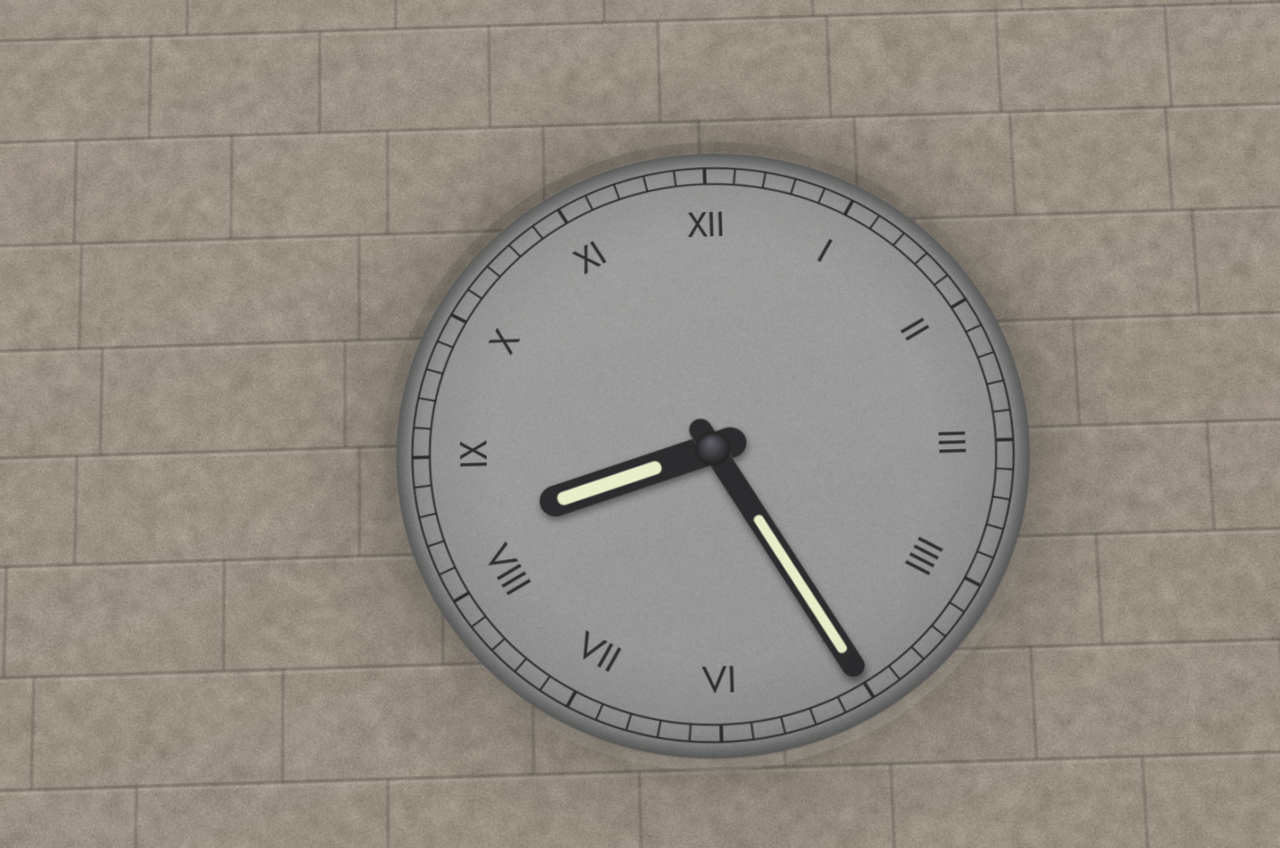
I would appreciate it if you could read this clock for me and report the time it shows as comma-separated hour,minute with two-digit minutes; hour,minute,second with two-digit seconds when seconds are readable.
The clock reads 8,25
